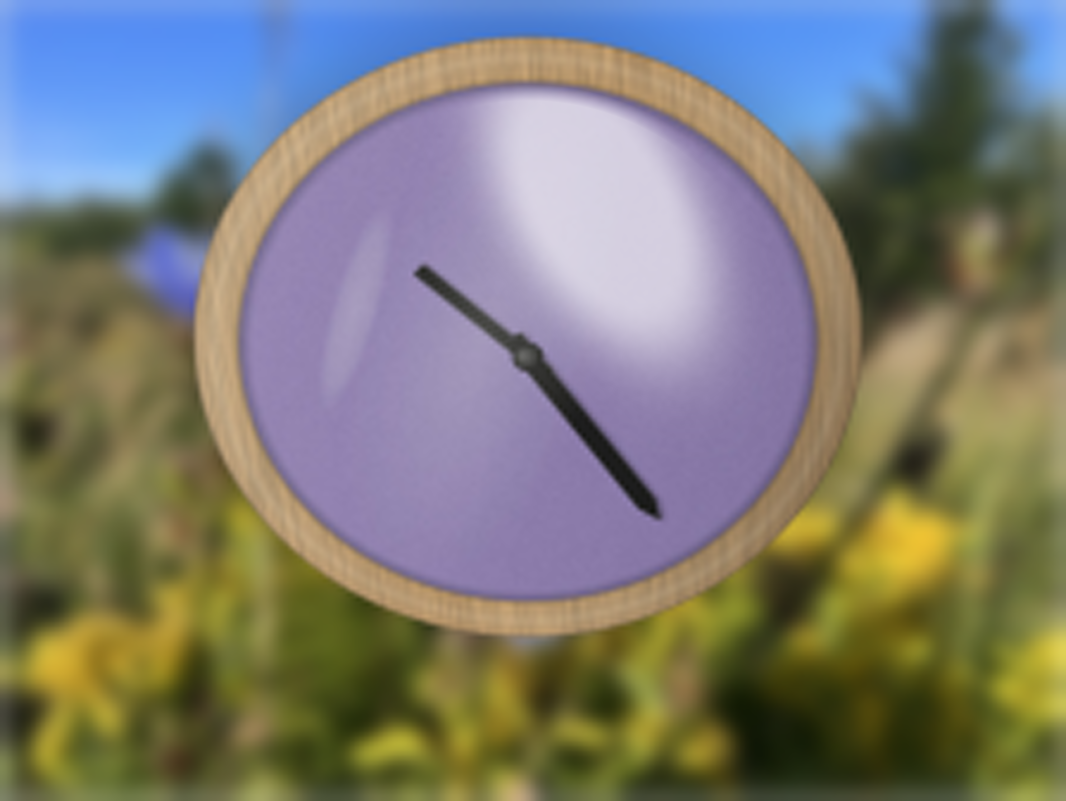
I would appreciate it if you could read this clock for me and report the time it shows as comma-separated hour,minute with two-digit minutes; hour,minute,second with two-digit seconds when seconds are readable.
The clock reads 10,24
